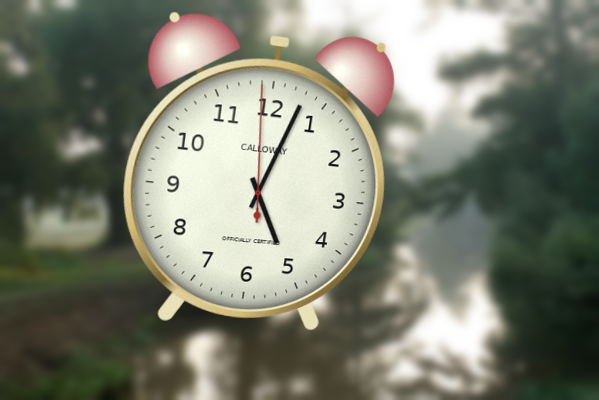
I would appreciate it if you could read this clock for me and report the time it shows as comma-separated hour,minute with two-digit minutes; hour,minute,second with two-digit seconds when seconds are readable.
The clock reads 5,02,59
